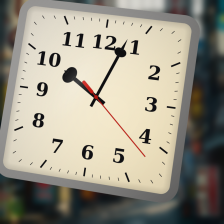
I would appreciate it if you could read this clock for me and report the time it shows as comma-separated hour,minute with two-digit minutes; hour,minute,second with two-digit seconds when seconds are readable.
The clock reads 10,03,22
